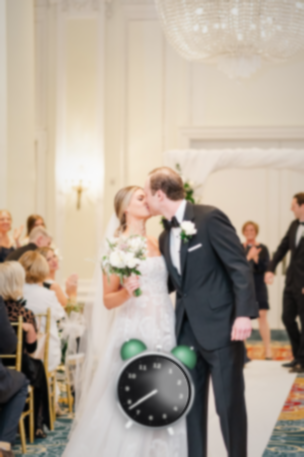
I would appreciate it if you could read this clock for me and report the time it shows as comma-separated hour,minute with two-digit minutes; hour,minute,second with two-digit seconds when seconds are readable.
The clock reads 7,38
